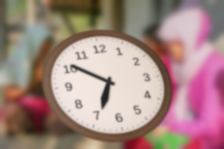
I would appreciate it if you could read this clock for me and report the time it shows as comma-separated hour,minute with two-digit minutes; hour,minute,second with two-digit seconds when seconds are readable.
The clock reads 6,51
